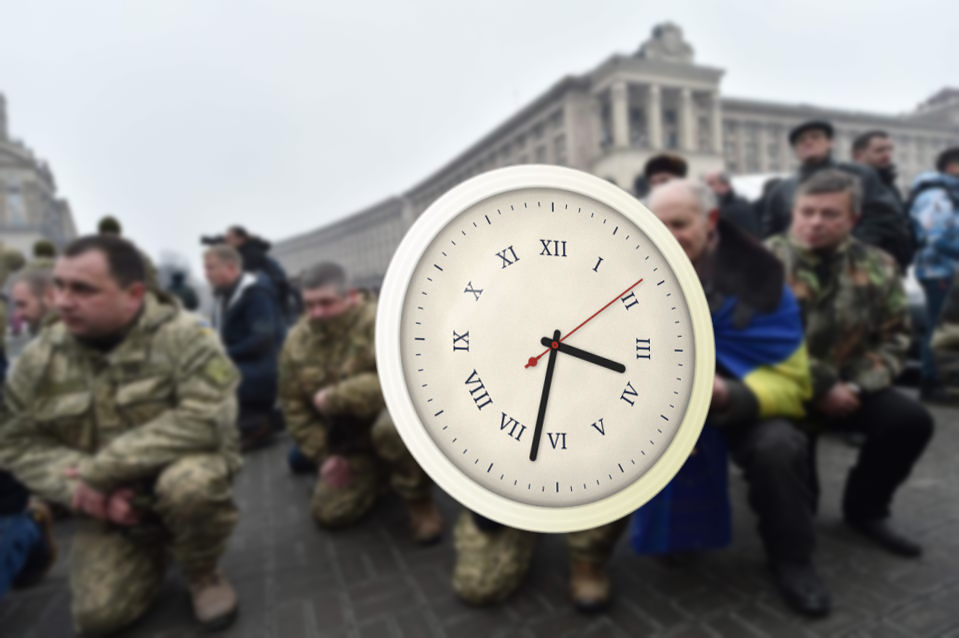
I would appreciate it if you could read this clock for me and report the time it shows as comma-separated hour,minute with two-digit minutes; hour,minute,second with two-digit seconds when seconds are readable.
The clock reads 3,32,09
